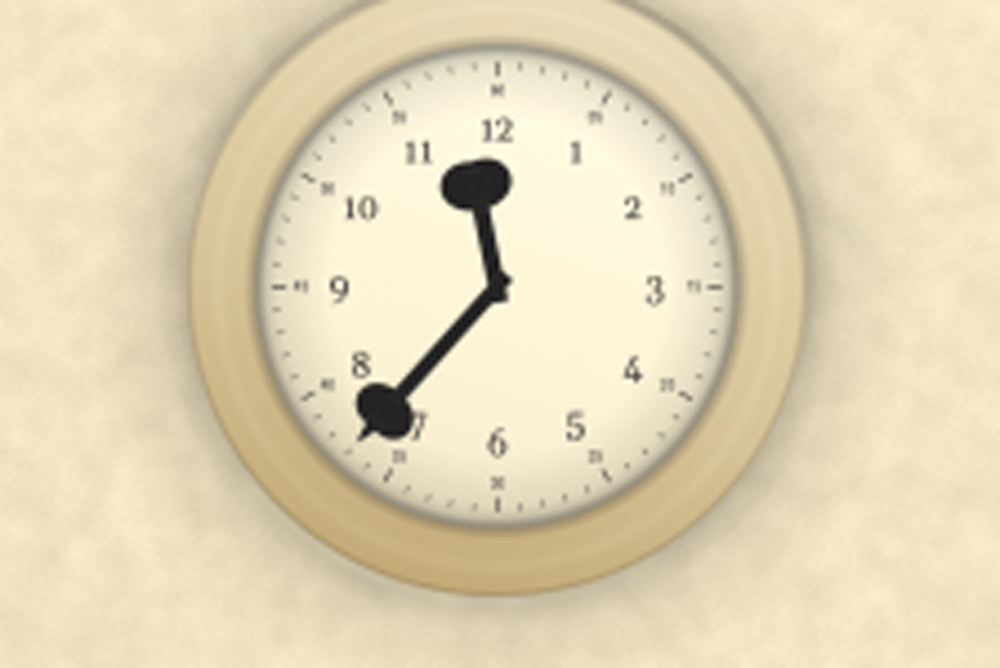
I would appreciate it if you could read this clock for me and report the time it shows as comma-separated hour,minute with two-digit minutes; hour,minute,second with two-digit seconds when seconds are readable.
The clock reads 11,37
